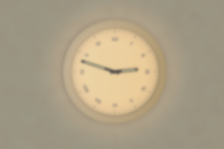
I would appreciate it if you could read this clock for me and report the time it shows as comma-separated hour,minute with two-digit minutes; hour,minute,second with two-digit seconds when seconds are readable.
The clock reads 2,48
